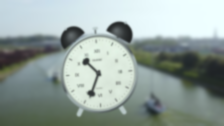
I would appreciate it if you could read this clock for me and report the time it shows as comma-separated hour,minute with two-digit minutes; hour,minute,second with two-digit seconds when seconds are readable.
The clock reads 10,34
